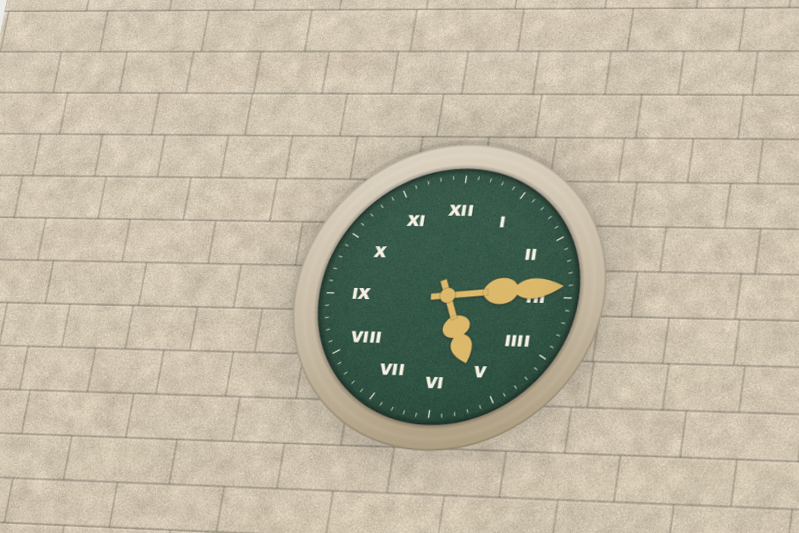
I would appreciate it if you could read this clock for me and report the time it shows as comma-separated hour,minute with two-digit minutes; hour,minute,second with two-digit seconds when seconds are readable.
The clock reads 5,14
